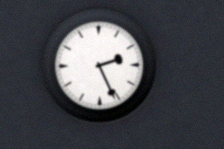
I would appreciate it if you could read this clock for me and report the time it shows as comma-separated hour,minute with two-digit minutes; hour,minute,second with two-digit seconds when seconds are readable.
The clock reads 2,26
